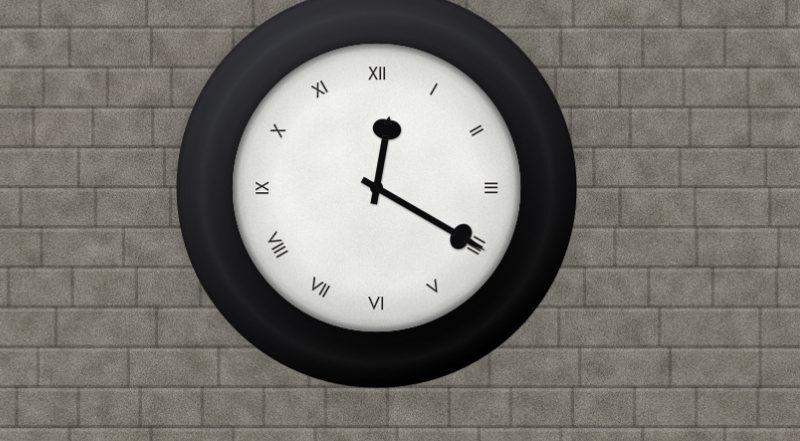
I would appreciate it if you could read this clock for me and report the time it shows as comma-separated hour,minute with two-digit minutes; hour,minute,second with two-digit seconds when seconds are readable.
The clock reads 12,20
